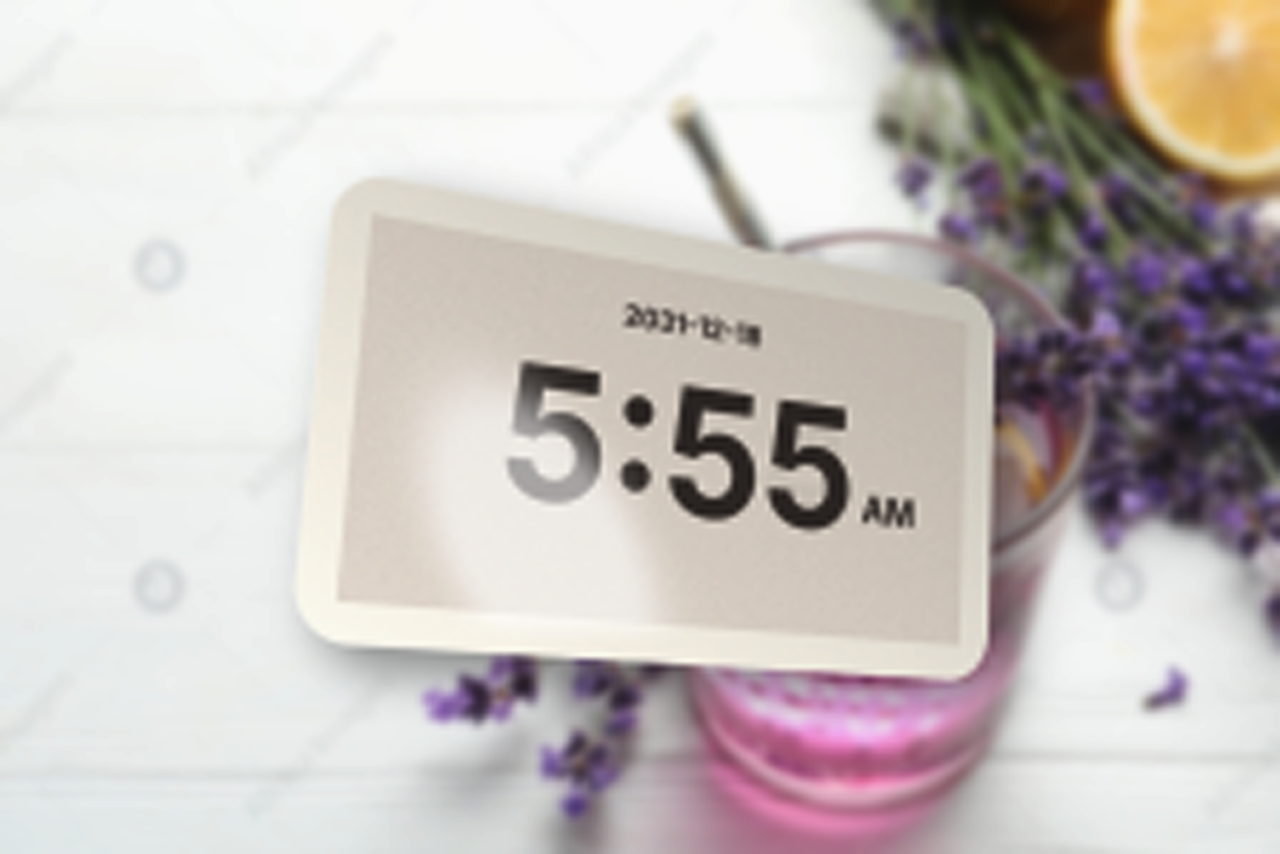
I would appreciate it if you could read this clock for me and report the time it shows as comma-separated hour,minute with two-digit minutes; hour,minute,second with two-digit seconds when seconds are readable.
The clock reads 5,55
